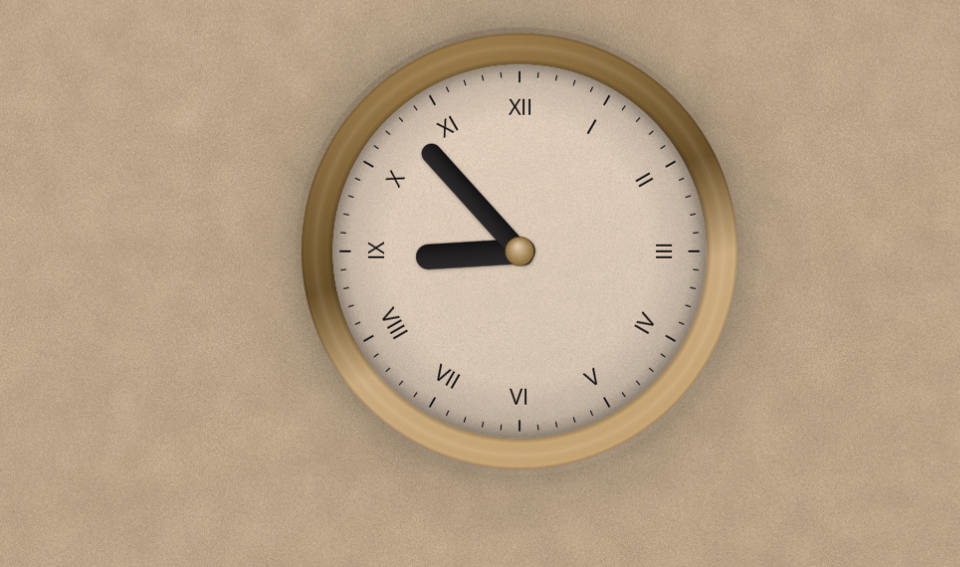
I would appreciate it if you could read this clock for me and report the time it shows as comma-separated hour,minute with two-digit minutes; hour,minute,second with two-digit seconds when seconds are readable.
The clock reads 8,53
